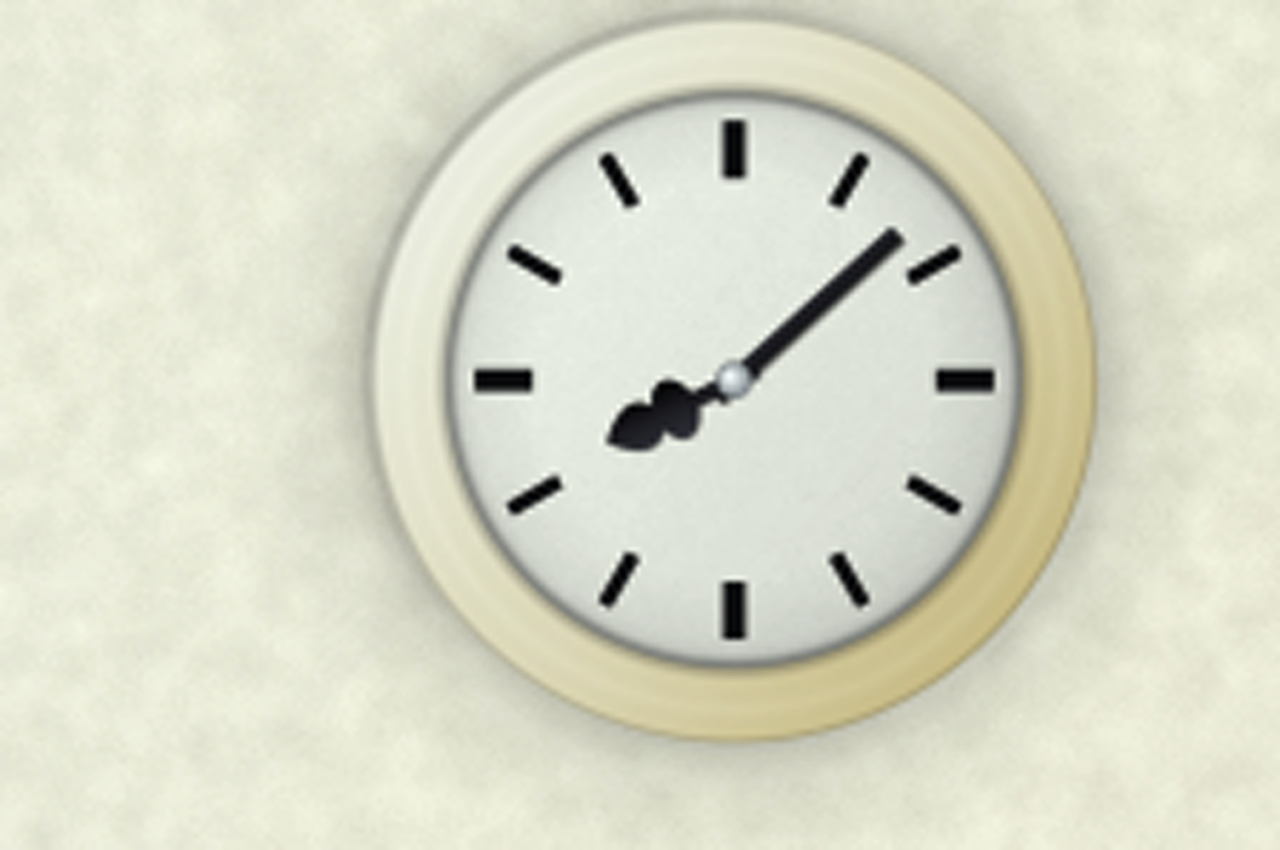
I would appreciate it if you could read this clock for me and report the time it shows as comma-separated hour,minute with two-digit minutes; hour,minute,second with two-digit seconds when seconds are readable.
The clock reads 8,08
